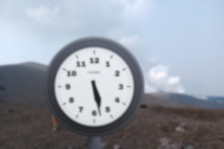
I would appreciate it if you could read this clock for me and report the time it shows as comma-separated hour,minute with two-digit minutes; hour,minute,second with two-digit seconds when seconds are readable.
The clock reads 5,28
